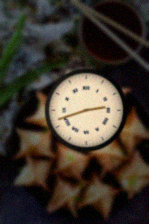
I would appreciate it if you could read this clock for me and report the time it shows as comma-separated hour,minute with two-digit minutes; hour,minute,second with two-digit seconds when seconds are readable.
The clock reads 2,42
